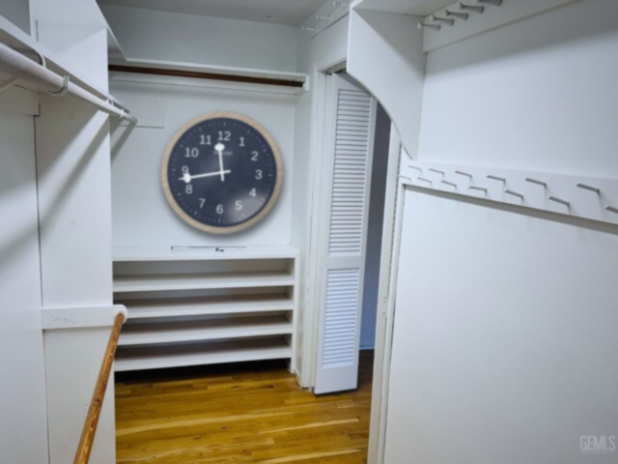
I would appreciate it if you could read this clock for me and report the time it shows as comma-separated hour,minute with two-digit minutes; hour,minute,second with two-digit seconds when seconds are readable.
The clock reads 11,43
